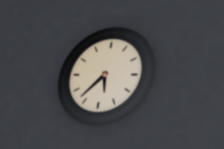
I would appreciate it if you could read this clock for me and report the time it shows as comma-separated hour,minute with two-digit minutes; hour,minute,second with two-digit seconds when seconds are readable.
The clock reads 5,37
